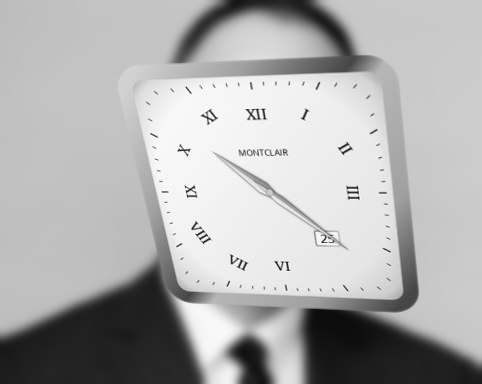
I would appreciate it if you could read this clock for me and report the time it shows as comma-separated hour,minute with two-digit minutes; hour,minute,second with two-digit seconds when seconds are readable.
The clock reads 10,22
